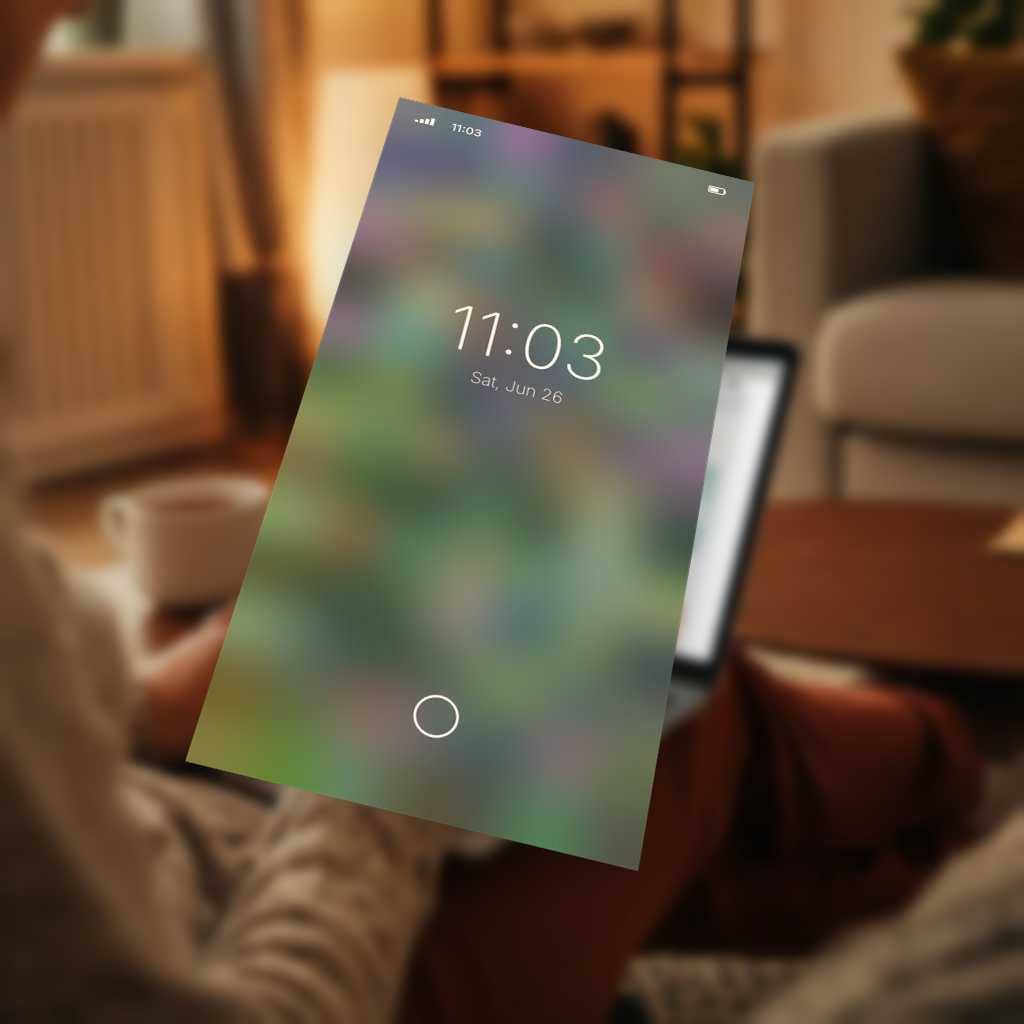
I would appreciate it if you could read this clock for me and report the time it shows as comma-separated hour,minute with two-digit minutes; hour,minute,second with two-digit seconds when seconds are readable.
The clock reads 11,03
